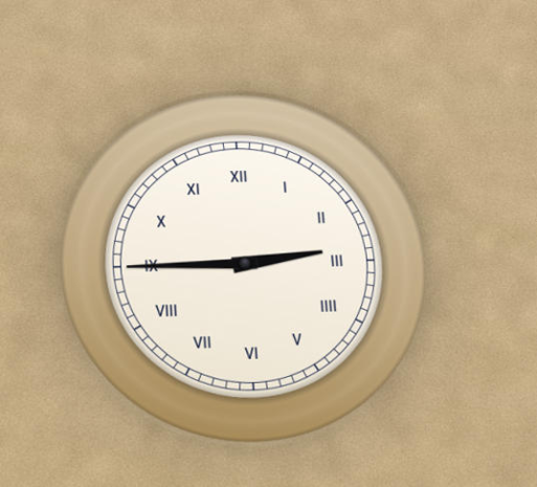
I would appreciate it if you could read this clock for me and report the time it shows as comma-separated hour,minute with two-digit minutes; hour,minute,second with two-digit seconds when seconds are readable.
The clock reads 2,45
